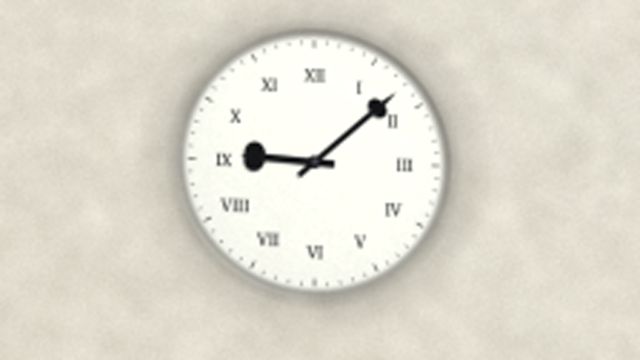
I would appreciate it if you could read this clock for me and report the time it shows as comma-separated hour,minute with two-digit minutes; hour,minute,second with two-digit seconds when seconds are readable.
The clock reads 9,08
